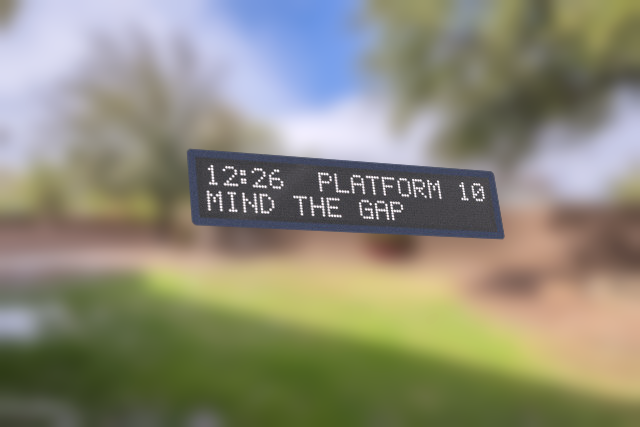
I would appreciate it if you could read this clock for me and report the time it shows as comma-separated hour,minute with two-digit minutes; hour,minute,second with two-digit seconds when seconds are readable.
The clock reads 12,26
